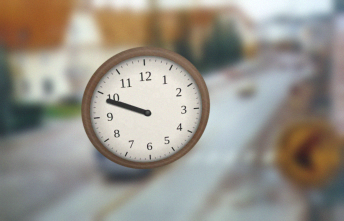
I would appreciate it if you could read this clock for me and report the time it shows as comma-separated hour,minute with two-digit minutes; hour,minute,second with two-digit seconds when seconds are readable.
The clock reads 9,49
